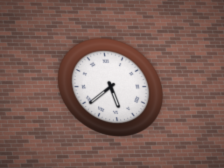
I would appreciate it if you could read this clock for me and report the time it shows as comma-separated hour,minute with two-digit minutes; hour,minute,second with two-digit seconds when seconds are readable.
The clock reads 5,39
